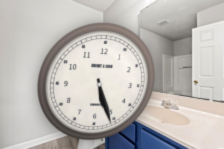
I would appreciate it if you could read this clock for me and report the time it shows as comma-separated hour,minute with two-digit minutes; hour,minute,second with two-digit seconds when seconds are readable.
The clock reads 5,26
